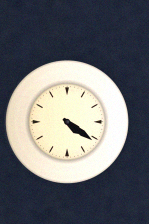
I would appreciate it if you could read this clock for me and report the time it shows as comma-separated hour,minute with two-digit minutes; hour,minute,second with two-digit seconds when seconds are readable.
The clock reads 4,21
